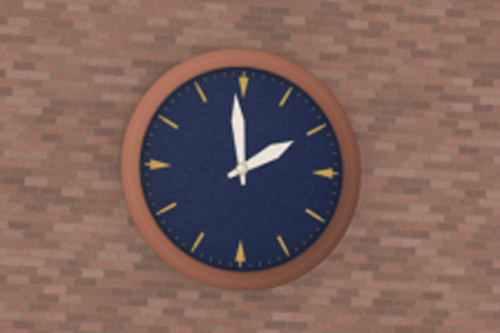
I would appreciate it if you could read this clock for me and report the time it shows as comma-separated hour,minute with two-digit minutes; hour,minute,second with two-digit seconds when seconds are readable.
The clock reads 1,59
